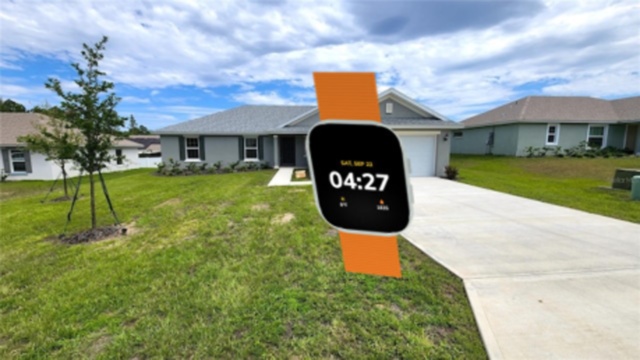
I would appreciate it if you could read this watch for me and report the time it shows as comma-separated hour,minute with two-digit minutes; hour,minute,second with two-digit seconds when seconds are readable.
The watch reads 4,27
